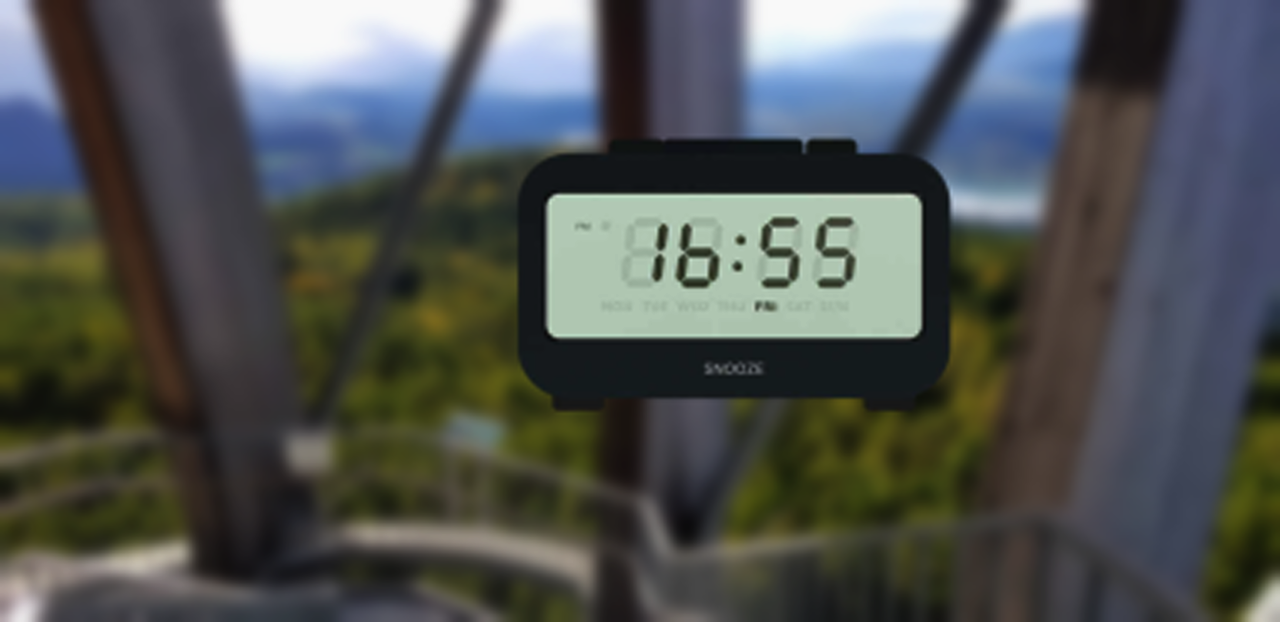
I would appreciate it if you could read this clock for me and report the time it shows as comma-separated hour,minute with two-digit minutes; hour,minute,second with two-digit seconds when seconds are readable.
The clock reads 16,55
